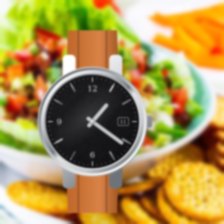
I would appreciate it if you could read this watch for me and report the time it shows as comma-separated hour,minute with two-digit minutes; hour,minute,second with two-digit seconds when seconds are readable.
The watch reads 1,21
